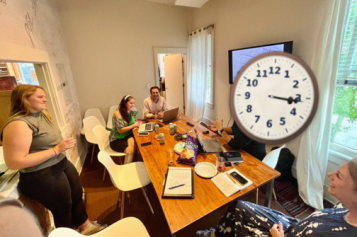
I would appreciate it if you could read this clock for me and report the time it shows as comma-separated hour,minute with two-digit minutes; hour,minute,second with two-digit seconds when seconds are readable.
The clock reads 3,16
